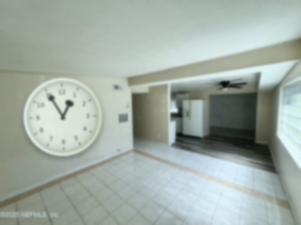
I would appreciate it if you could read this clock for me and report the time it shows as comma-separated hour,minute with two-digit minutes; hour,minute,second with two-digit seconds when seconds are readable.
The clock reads 12,55
